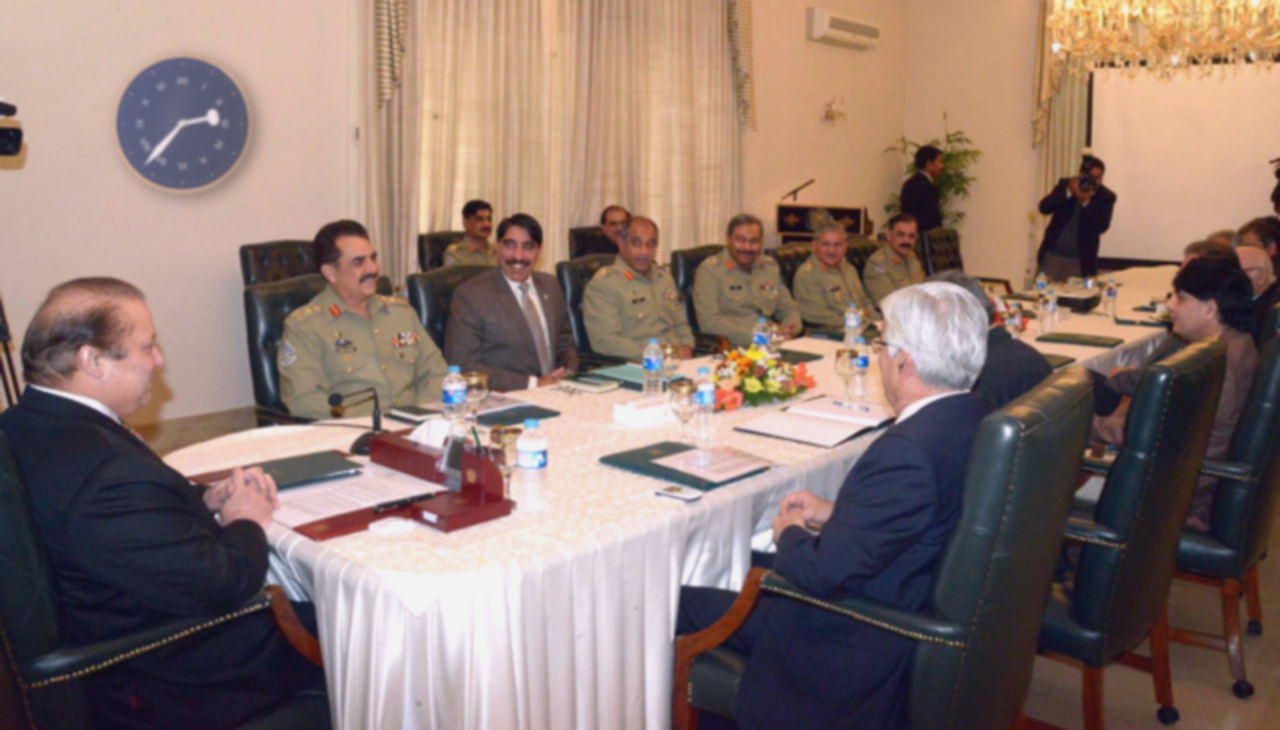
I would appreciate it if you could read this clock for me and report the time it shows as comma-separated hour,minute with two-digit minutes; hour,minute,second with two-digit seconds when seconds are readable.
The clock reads 2,37
